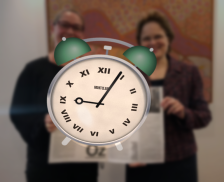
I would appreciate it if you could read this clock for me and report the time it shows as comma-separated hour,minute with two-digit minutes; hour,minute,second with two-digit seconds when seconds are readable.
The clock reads 9,04
